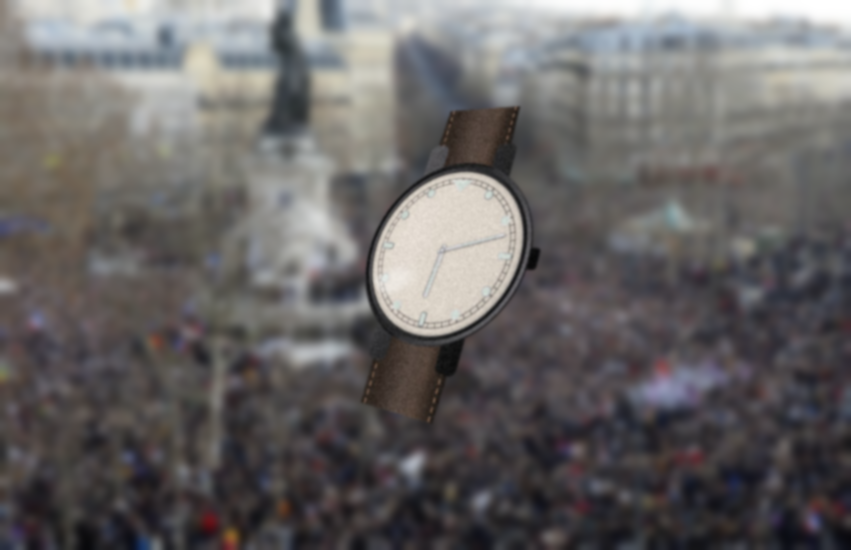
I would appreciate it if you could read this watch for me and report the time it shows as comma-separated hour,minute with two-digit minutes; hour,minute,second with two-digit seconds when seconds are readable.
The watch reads 6,12
